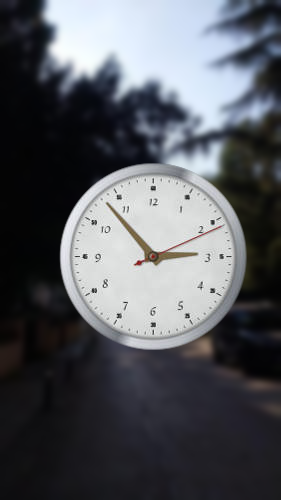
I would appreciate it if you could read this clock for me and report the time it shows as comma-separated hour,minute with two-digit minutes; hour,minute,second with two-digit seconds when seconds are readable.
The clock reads 2,53,11
